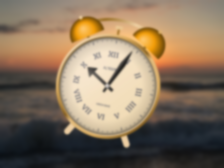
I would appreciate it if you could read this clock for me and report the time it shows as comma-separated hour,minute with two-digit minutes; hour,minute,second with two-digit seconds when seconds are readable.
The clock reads 10,04
